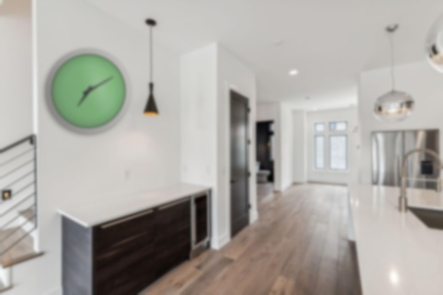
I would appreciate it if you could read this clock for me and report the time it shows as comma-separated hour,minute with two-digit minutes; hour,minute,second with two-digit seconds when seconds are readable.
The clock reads 7,10
